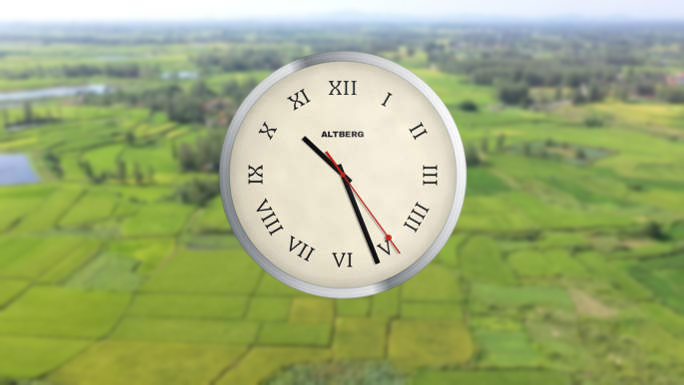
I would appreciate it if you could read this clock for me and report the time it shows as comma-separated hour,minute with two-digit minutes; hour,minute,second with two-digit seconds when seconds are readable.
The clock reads 10,26,24
